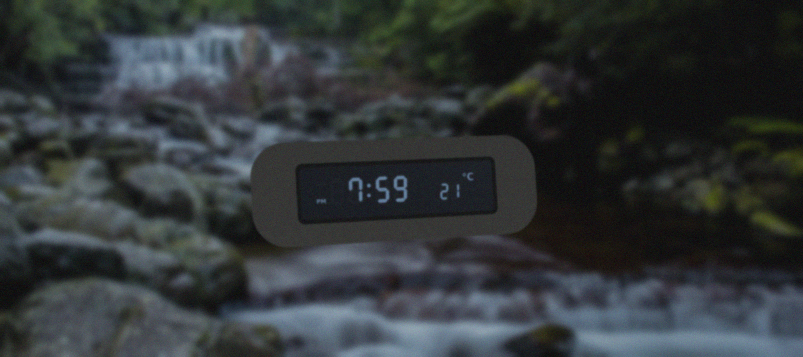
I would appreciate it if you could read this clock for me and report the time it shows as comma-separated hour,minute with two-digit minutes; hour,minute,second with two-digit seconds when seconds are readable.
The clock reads 7,59
